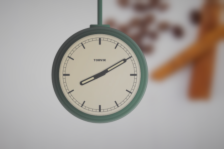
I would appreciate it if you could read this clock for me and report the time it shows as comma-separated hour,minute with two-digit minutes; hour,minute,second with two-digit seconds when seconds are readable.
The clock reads 8,10
